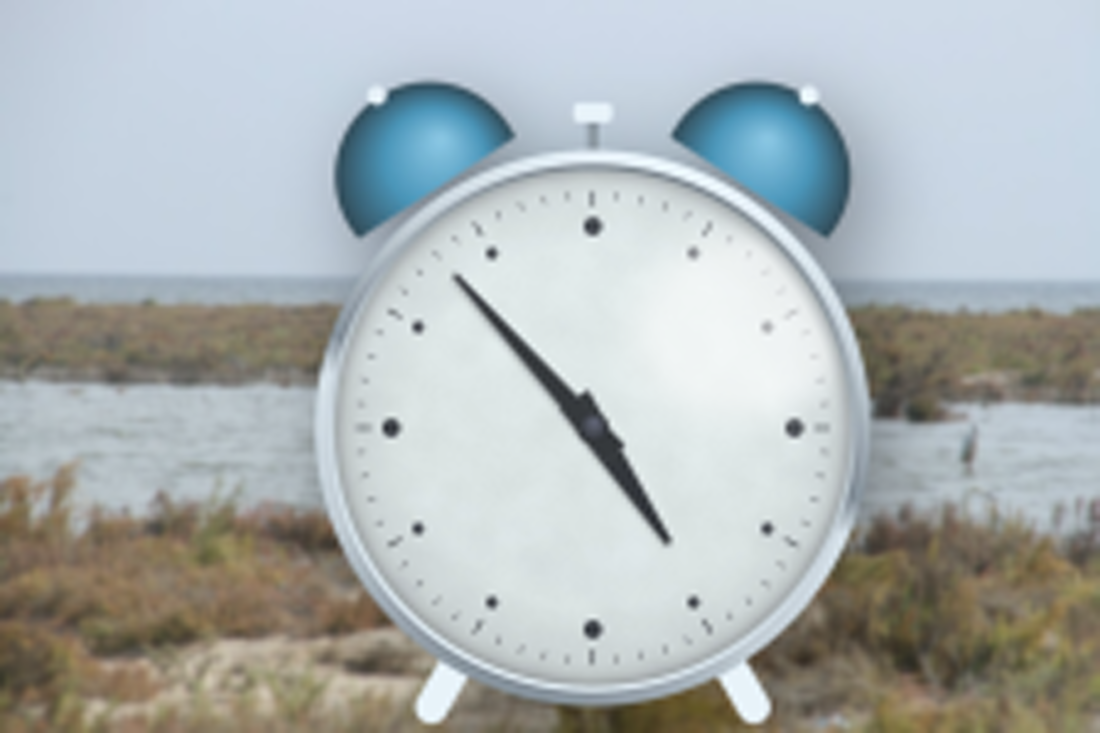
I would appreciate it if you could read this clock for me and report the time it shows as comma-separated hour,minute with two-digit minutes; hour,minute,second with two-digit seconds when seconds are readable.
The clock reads 4,53
